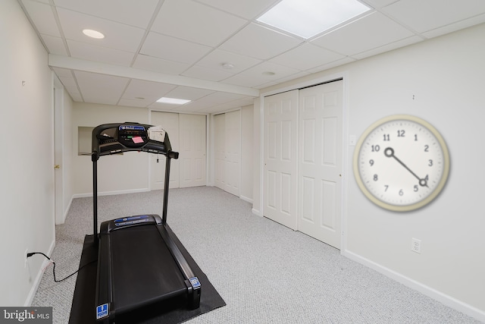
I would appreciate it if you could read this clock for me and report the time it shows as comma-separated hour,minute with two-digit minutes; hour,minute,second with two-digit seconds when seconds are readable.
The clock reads 10,22
